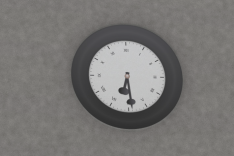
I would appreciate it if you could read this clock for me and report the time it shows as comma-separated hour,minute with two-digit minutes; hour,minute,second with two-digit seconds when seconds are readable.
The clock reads 6,29
